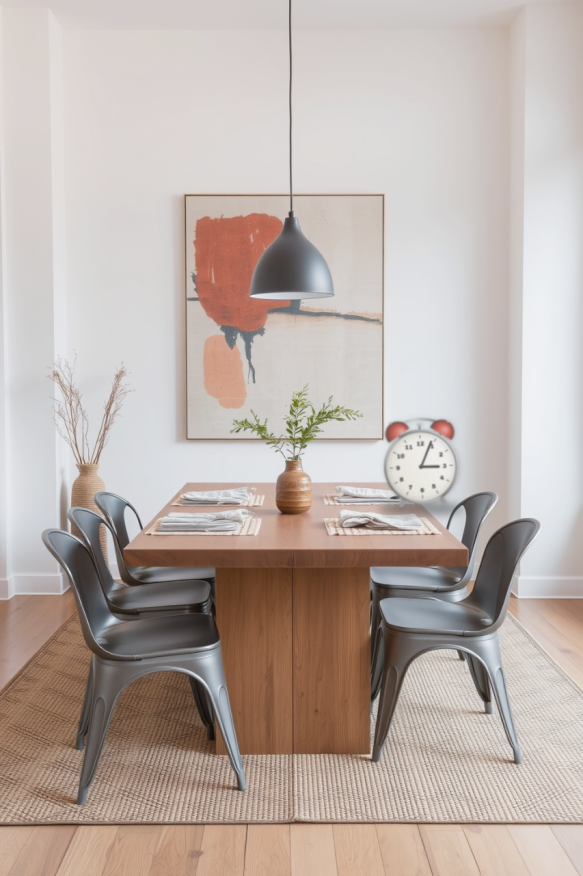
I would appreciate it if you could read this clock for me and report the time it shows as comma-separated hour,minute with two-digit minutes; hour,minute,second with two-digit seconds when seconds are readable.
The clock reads 3,04
